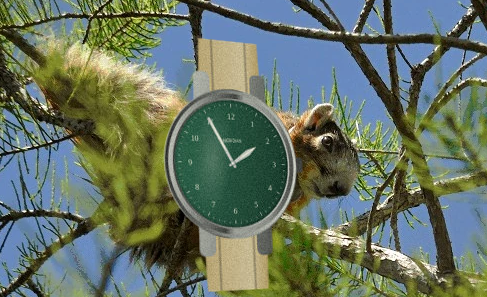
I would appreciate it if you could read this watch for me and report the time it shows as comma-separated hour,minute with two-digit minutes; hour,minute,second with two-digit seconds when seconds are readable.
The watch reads 1,55
